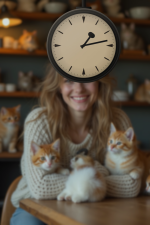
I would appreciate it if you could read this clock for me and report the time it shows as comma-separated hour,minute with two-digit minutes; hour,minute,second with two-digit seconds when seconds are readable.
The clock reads 1,13
